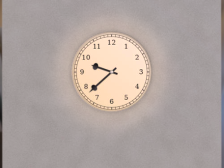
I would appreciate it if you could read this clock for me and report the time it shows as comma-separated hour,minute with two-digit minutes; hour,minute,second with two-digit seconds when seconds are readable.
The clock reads 9,38
